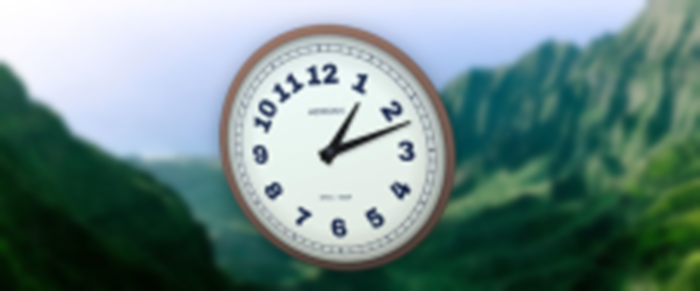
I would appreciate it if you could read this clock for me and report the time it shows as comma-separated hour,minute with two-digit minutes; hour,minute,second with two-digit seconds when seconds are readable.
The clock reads 1,12
